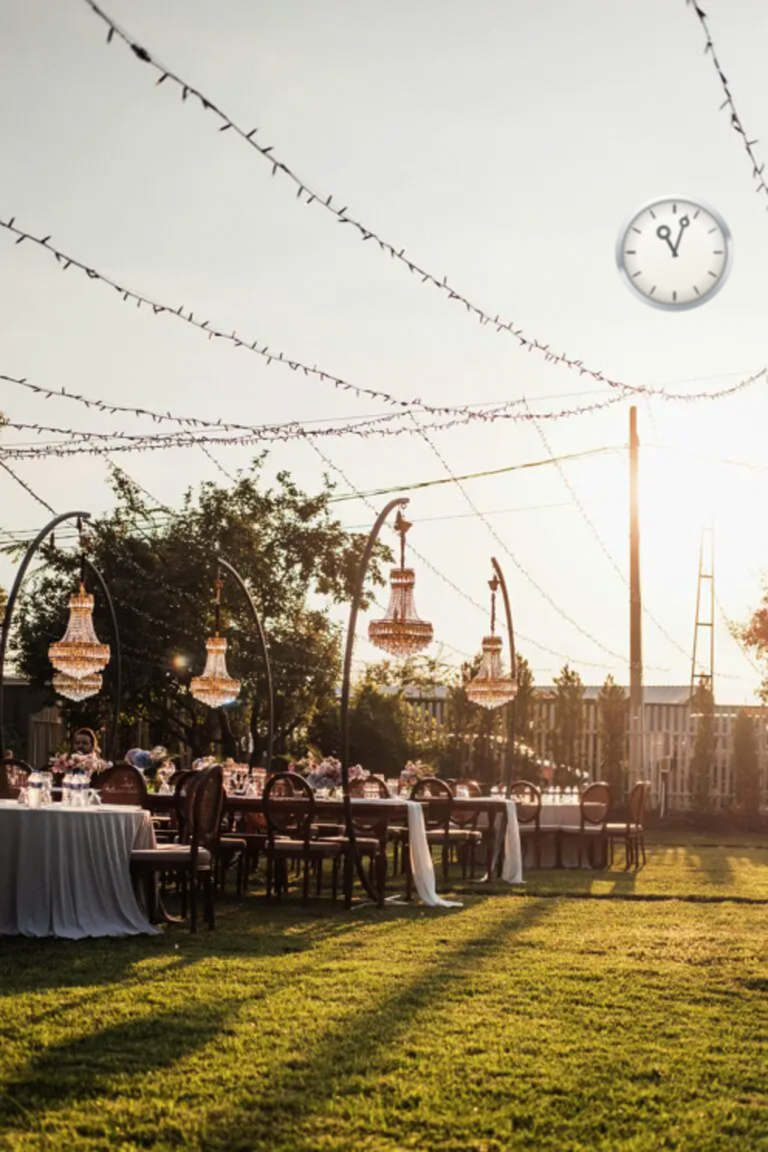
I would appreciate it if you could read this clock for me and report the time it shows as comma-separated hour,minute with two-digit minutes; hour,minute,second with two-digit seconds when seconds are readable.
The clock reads 11,03
